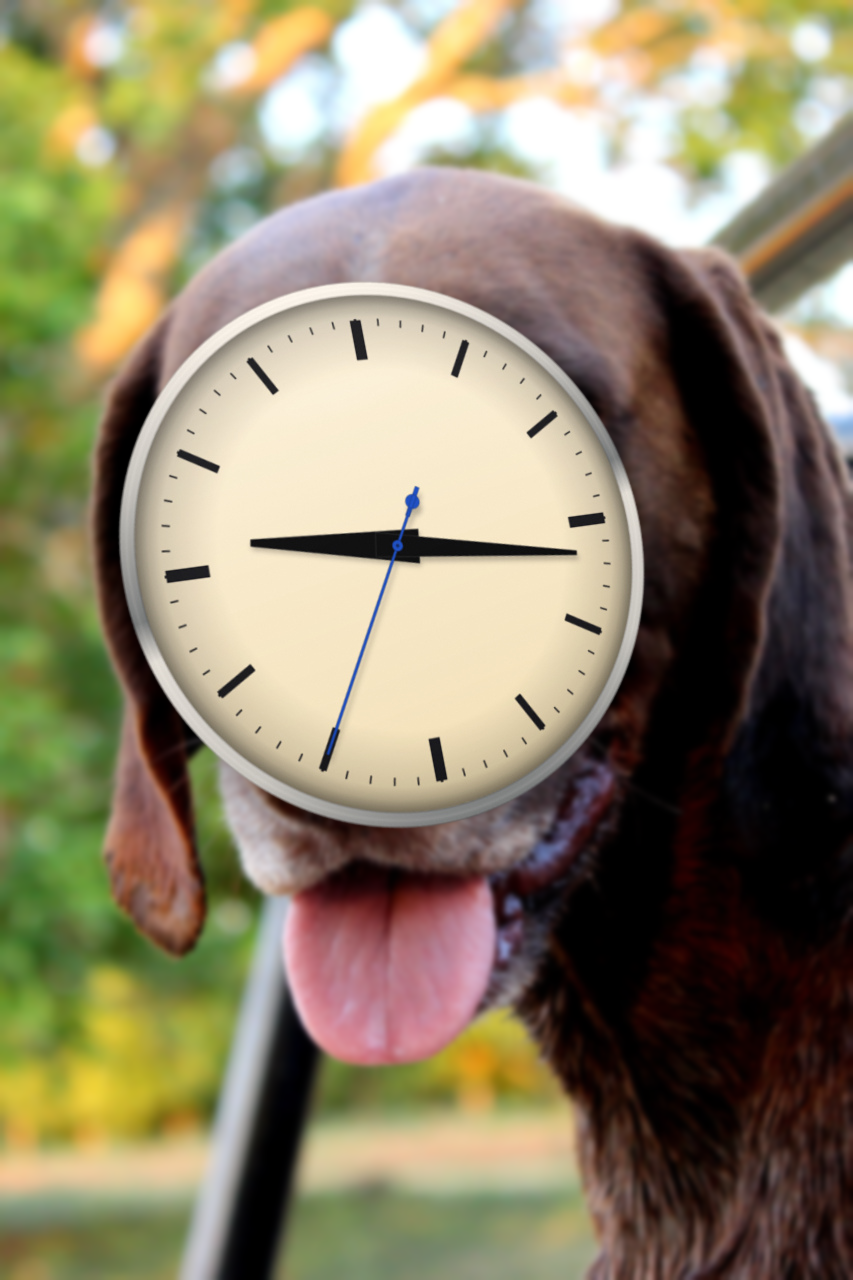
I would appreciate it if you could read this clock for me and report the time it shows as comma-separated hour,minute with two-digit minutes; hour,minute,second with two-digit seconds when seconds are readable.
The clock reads 9,16,35
